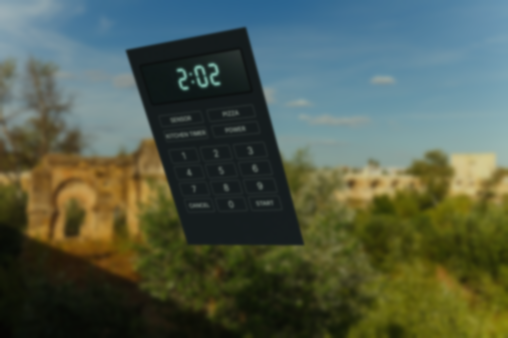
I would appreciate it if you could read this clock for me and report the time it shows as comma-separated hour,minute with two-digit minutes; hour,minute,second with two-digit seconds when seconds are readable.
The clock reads 2,02
